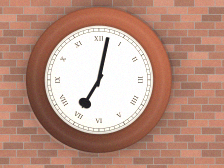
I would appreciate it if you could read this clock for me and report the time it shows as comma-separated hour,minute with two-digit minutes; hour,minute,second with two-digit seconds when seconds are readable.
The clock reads 7,02
